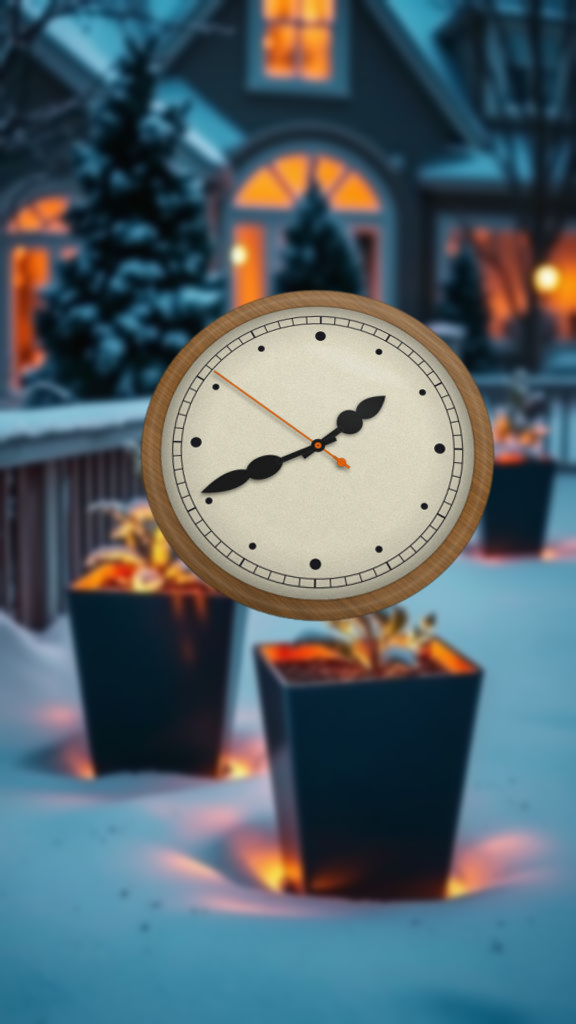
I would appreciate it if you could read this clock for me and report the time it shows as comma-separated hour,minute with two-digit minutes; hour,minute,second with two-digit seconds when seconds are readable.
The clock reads 1,40,51
